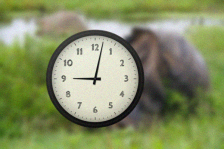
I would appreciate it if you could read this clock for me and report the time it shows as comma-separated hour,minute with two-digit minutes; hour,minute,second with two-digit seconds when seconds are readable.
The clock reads 9,02
